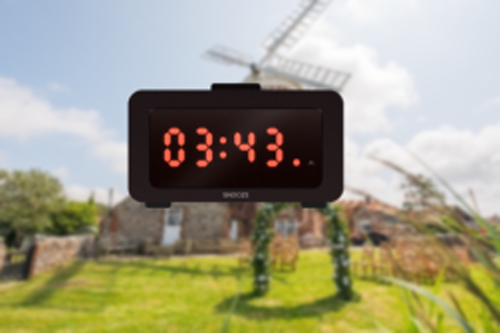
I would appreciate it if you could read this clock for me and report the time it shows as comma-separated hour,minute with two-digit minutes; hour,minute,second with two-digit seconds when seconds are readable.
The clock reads 3,43
